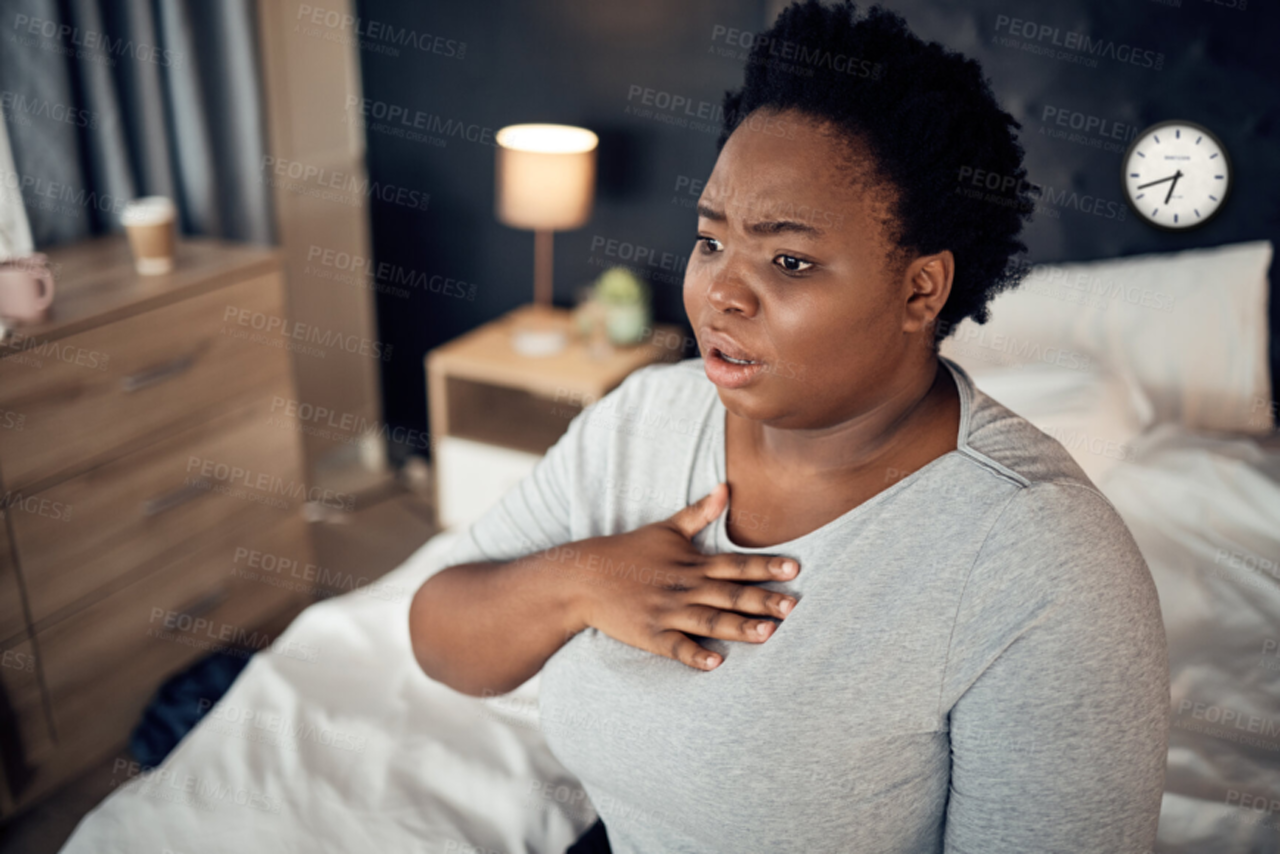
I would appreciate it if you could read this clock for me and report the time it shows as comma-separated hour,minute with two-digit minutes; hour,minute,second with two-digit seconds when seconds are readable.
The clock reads 6,42
